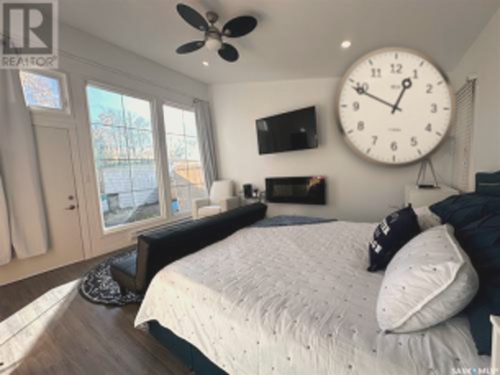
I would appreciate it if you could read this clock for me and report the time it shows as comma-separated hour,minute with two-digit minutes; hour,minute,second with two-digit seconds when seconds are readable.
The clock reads 12,49
